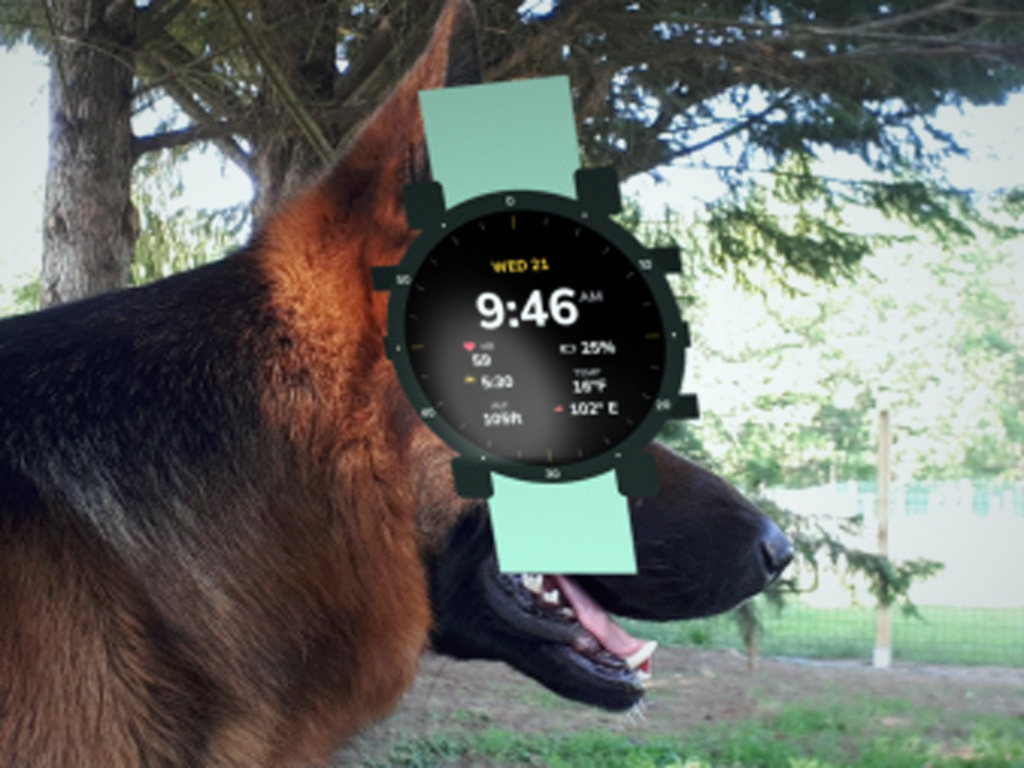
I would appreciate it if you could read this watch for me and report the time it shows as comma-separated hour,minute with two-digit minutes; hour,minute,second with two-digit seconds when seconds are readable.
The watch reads 9,46
